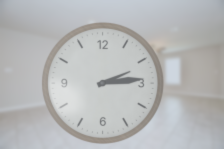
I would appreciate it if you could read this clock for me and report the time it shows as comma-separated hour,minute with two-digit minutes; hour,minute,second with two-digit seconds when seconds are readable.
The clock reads 2,14
